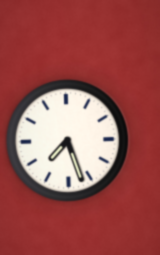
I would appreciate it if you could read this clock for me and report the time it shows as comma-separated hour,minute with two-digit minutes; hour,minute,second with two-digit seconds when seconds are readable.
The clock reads 7,27
